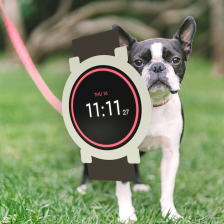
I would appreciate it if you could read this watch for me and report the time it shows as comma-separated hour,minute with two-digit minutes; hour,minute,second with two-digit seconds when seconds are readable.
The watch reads 11,11
